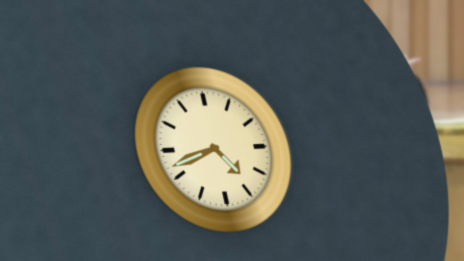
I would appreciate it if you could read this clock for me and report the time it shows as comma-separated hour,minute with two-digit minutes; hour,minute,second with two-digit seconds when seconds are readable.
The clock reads 4,42
